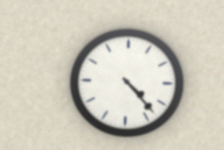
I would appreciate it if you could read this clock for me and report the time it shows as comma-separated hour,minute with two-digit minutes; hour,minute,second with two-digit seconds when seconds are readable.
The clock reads 4,23
